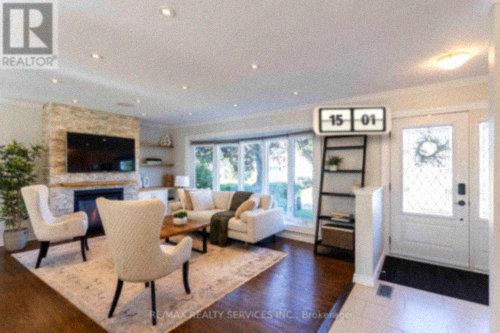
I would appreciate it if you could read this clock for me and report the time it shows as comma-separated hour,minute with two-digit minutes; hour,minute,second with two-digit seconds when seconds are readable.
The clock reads 15,01
